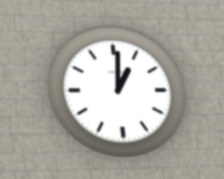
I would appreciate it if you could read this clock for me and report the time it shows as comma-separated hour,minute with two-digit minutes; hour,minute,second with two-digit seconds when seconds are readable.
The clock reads 1,01
